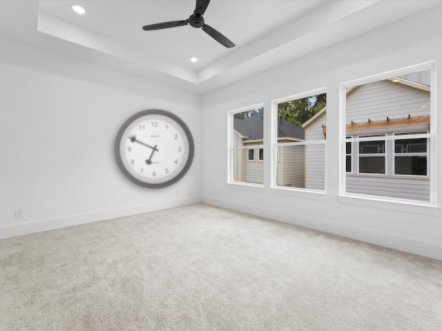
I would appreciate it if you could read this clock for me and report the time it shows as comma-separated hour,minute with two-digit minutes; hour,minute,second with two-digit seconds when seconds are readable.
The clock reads 6,49
